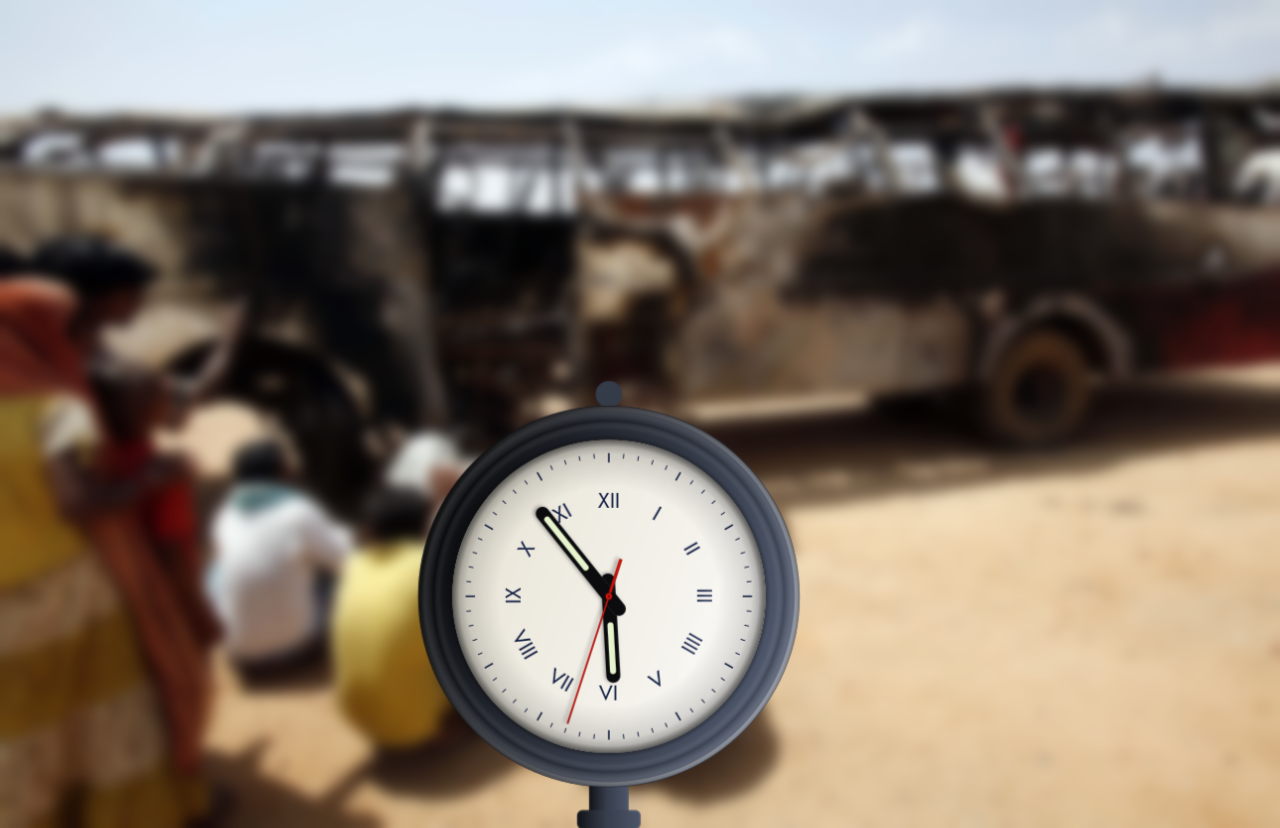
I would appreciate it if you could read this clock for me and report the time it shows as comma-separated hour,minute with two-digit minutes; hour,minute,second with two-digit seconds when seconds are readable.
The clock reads 5,53,33
